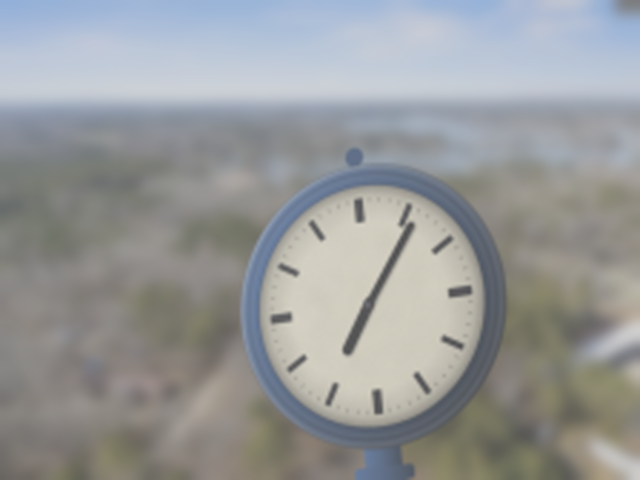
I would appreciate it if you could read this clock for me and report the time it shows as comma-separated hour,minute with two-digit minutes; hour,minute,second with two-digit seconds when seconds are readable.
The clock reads 7,06
